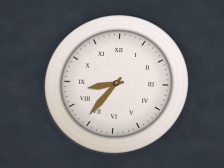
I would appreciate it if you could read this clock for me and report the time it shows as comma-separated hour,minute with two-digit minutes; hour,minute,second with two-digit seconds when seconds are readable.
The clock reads 8,36
